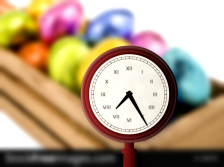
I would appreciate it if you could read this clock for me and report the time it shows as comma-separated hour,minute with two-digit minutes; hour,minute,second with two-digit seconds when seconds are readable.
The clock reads 7,25
